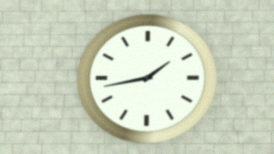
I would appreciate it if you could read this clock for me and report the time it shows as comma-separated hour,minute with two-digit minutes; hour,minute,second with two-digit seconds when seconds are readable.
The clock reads 1,43
